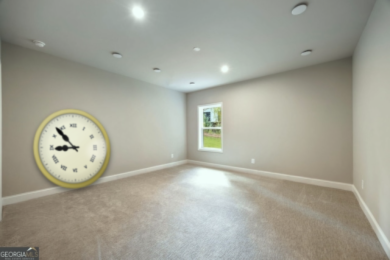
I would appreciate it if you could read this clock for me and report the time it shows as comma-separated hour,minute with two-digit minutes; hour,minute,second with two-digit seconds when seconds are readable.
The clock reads 8,53
